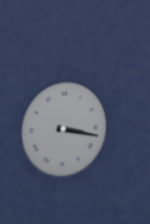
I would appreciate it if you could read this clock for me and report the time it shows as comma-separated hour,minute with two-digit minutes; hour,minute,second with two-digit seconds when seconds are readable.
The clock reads 3,17
